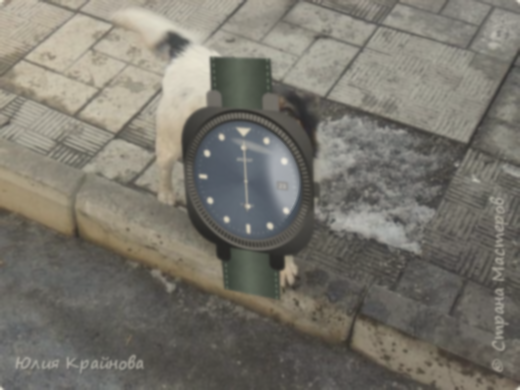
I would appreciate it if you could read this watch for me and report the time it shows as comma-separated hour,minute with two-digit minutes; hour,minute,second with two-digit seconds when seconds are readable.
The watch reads 6,00
